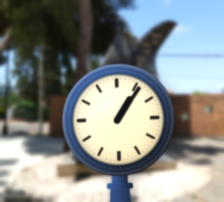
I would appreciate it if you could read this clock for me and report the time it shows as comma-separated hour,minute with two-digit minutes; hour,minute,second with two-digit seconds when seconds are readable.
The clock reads 1,06
